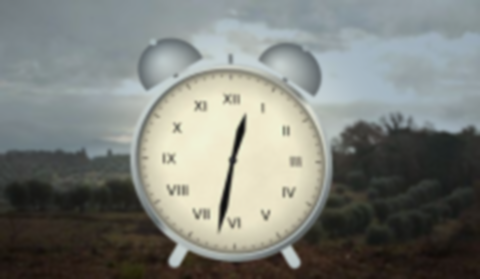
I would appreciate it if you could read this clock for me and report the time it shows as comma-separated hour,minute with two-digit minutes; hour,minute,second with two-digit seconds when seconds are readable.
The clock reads 12,32
